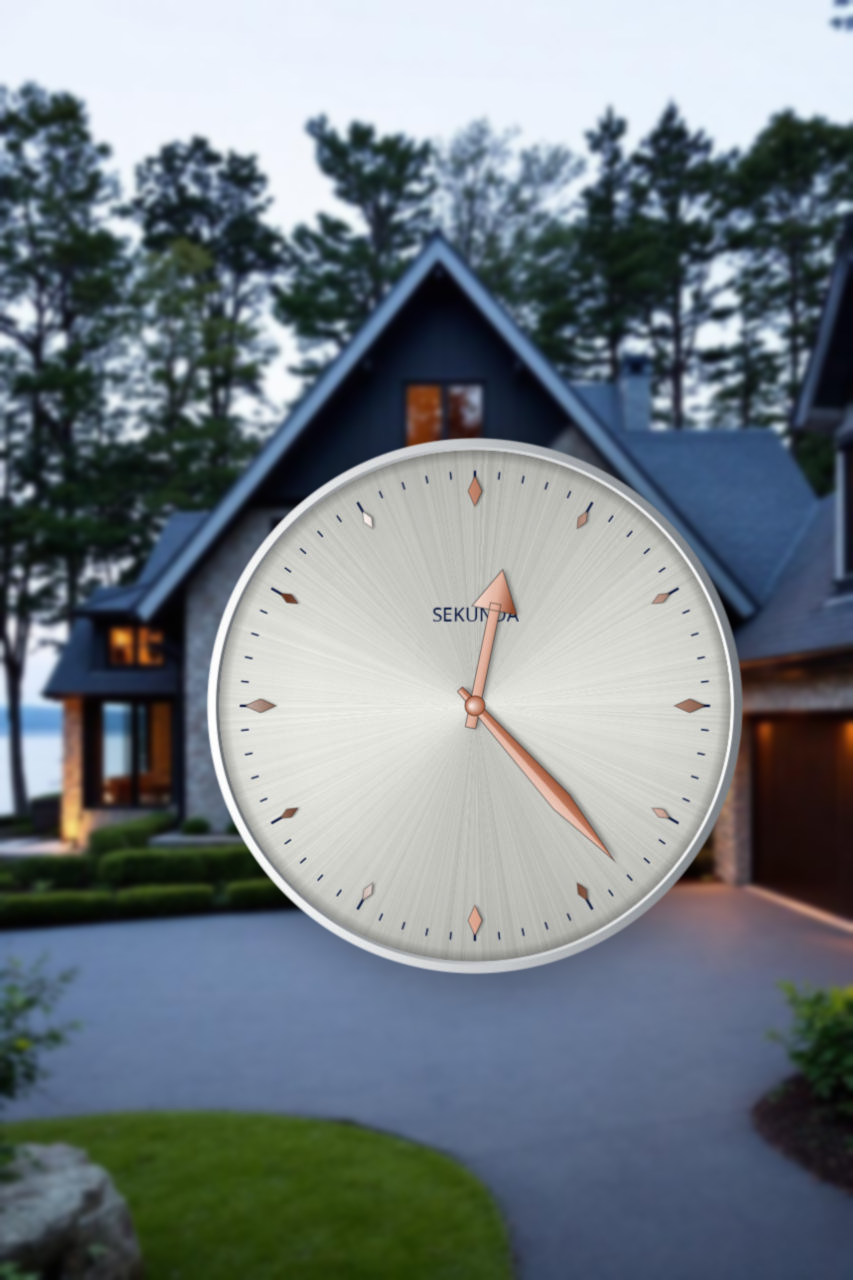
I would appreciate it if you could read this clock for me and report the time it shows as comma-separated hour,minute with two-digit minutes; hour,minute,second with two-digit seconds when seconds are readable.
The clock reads 12,23
